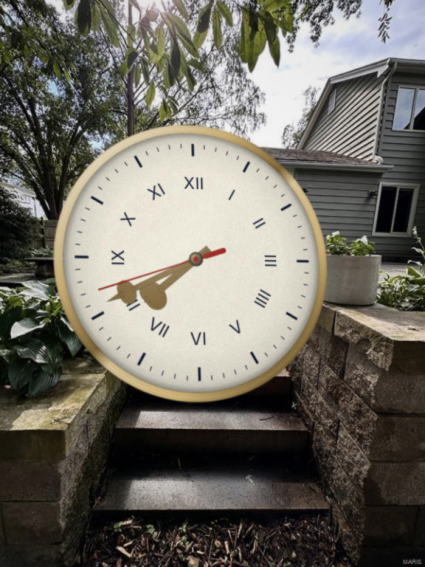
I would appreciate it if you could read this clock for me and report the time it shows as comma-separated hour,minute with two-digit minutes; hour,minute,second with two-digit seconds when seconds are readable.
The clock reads 7,40,42
